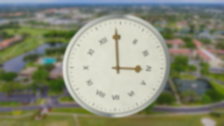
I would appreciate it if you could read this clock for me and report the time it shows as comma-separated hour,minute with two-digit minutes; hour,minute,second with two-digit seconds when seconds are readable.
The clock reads 4,04
